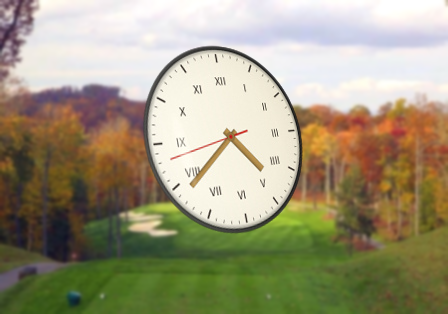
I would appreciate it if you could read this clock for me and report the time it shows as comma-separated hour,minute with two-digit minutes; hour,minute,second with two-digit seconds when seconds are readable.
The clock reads 4,38,43
